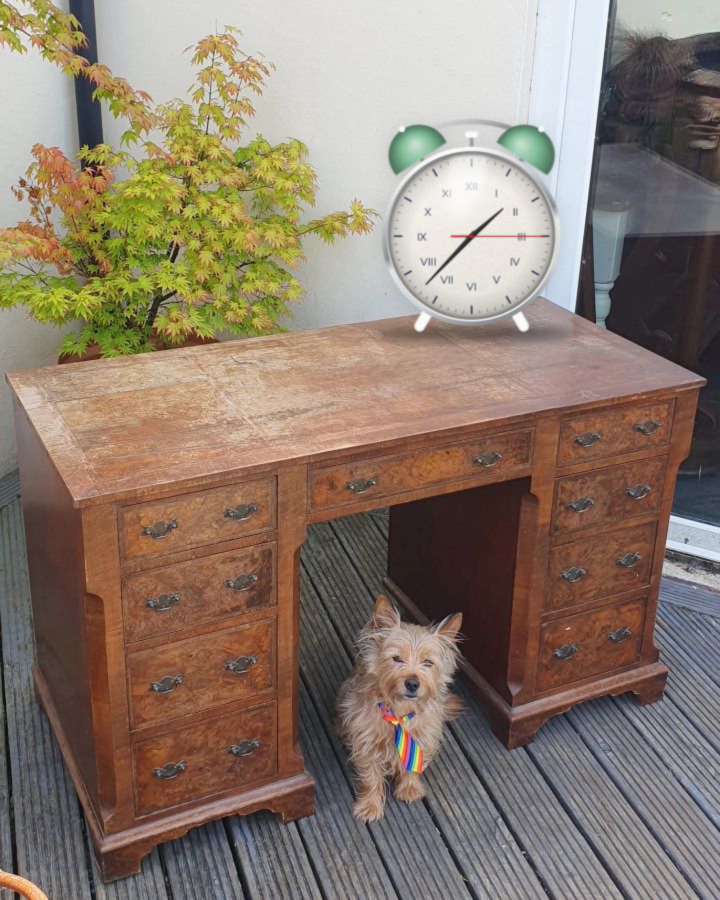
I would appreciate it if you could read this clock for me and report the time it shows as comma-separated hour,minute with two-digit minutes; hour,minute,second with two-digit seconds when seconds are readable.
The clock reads 1,37,15
